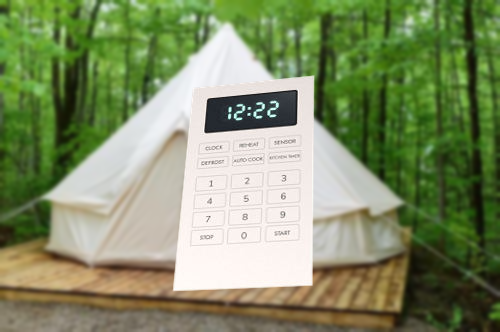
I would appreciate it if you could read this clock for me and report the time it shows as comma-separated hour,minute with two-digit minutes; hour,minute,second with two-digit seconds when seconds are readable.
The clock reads 12,22
